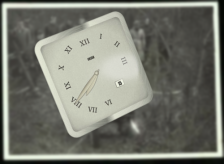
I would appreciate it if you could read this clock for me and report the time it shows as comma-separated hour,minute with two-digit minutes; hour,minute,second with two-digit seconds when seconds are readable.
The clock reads 7,40
